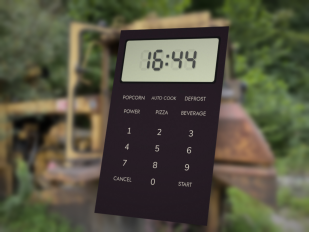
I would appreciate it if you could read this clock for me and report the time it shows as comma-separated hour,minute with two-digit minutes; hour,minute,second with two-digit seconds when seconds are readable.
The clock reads 16,44
